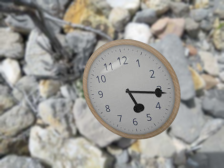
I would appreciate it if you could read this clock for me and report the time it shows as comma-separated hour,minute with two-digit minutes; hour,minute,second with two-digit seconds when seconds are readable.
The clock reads 5,16
